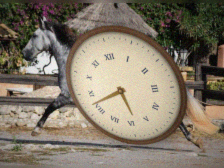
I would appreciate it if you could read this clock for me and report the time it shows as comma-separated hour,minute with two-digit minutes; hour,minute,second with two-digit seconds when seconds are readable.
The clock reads 5,42
